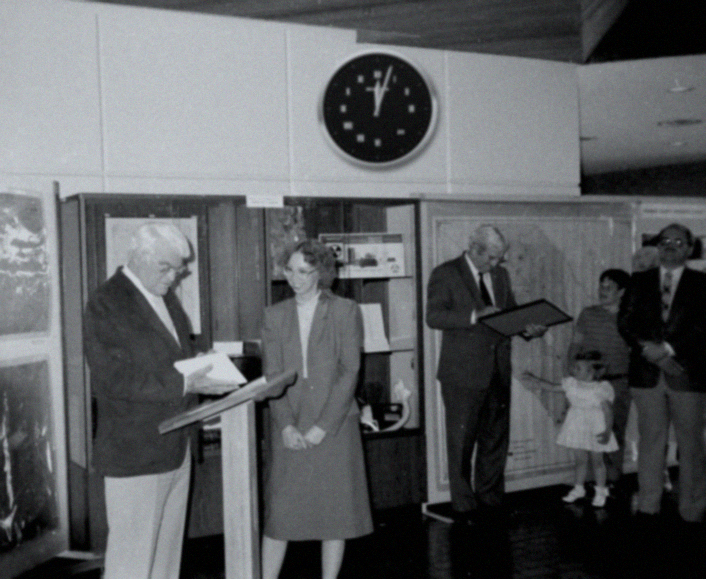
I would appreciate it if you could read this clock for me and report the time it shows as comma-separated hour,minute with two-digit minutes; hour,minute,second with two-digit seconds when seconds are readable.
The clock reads 12,03
